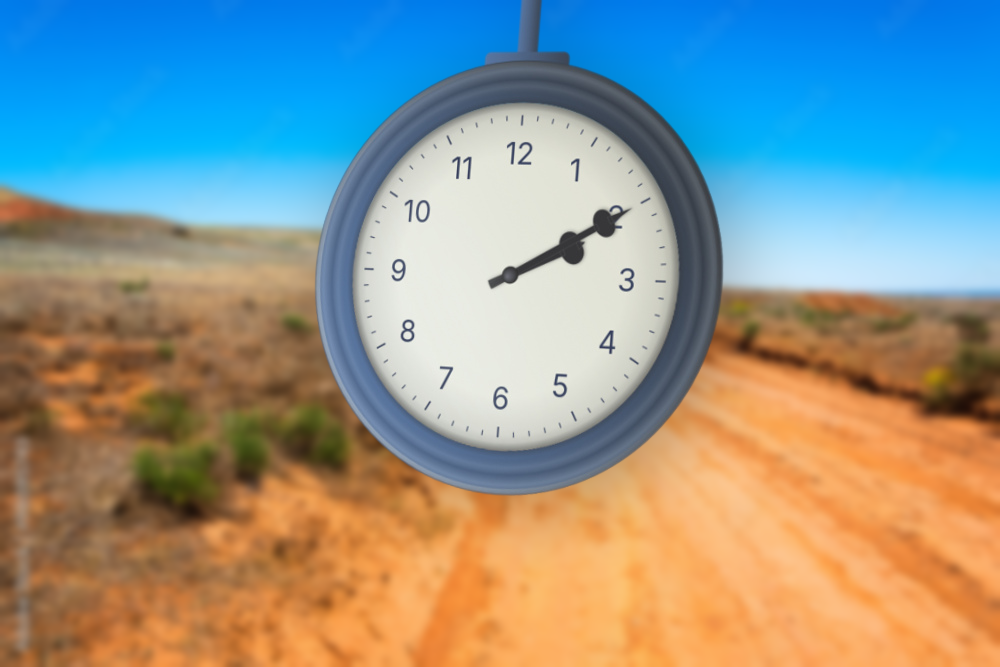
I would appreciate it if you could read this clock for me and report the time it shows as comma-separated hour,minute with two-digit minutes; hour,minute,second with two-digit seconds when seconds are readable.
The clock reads 2,10
